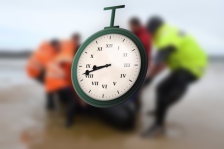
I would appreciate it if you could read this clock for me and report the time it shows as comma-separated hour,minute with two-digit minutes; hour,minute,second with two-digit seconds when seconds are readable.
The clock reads 8,42
